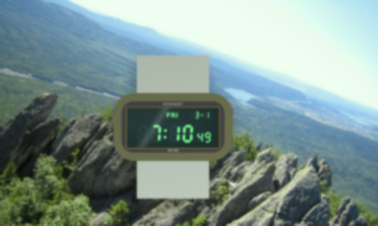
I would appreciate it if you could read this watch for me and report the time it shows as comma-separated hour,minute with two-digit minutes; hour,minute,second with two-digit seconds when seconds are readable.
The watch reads 7,10,49
